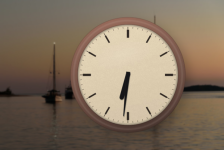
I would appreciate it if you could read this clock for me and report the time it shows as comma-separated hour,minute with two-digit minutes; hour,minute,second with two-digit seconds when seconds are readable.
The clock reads 6,31
